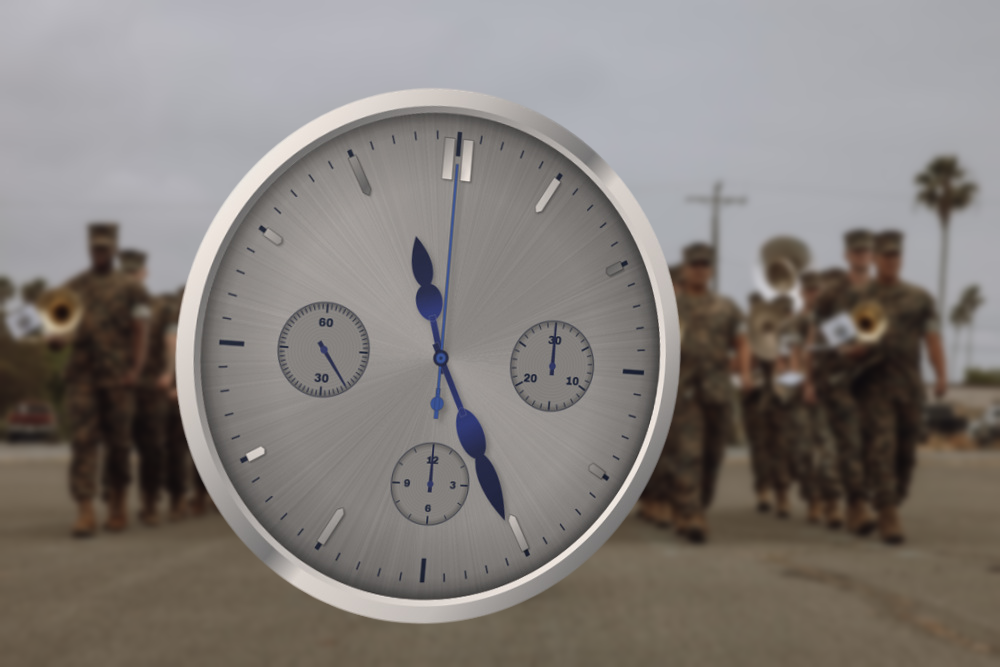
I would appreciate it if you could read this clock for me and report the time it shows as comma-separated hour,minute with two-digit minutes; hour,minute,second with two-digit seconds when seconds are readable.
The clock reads 11,25,24
